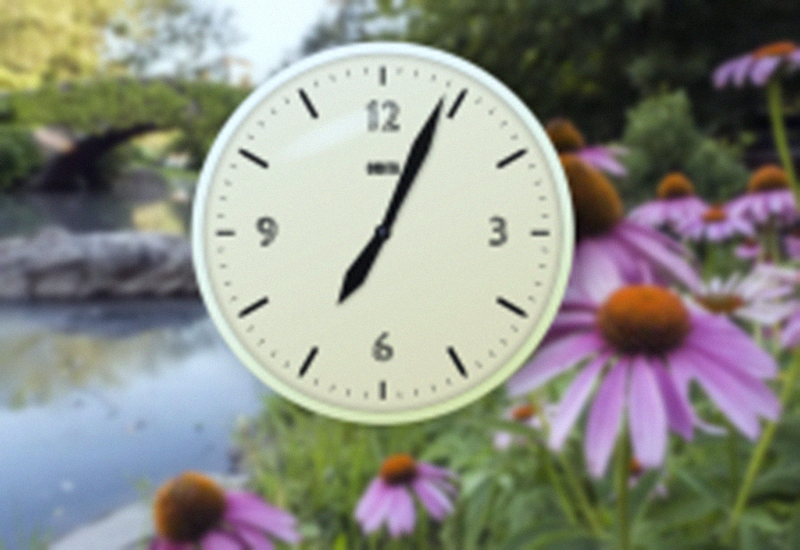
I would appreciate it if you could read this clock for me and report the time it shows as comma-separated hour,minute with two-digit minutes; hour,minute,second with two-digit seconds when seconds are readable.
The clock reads 7,04
